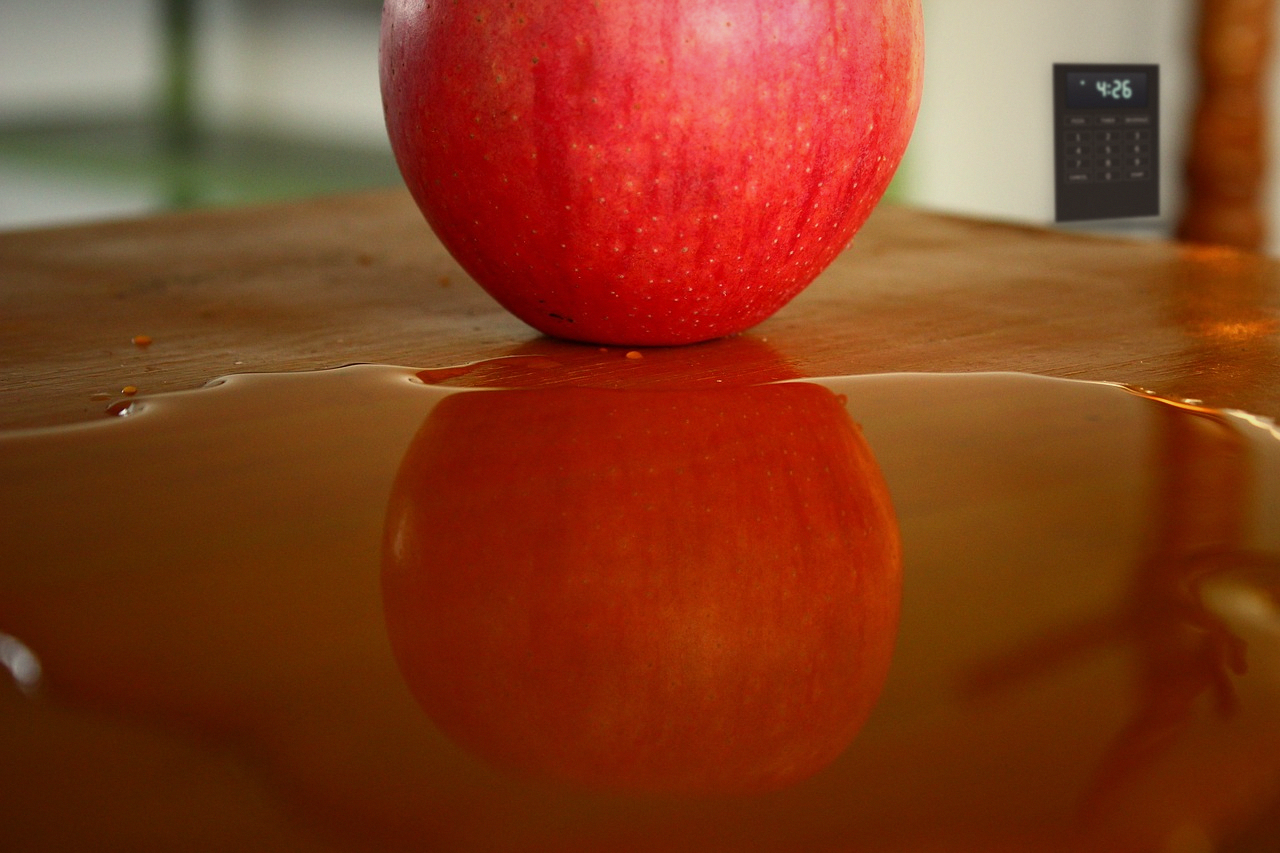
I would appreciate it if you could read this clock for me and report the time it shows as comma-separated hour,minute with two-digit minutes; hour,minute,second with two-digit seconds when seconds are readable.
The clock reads 4,26
